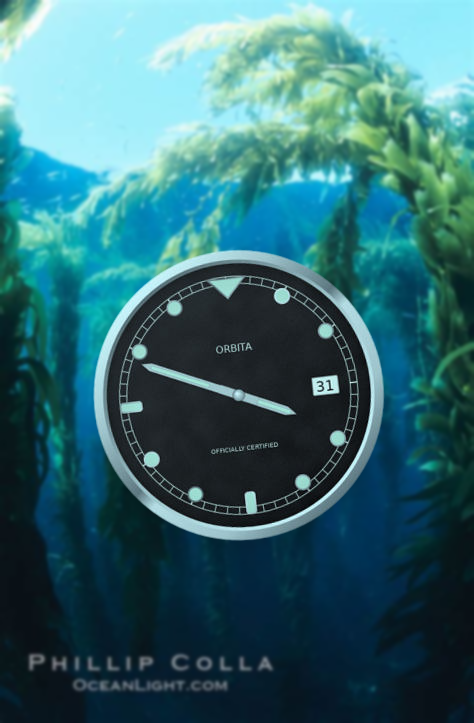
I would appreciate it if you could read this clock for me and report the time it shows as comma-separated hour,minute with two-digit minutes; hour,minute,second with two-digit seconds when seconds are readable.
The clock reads 3,49
